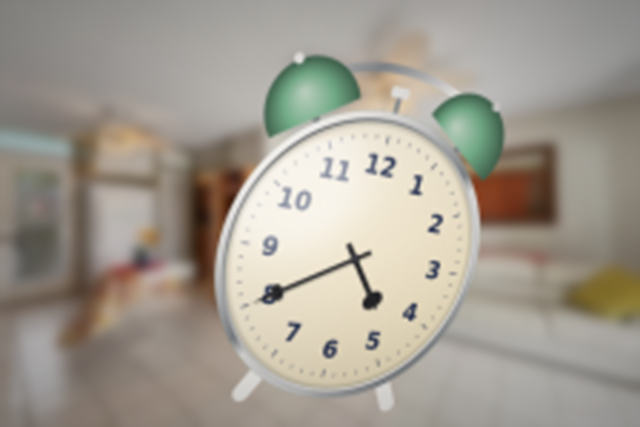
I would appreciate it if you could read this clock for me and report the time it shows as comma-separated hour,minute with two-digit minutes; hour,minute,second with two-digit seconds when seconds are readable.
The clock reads 4,40
